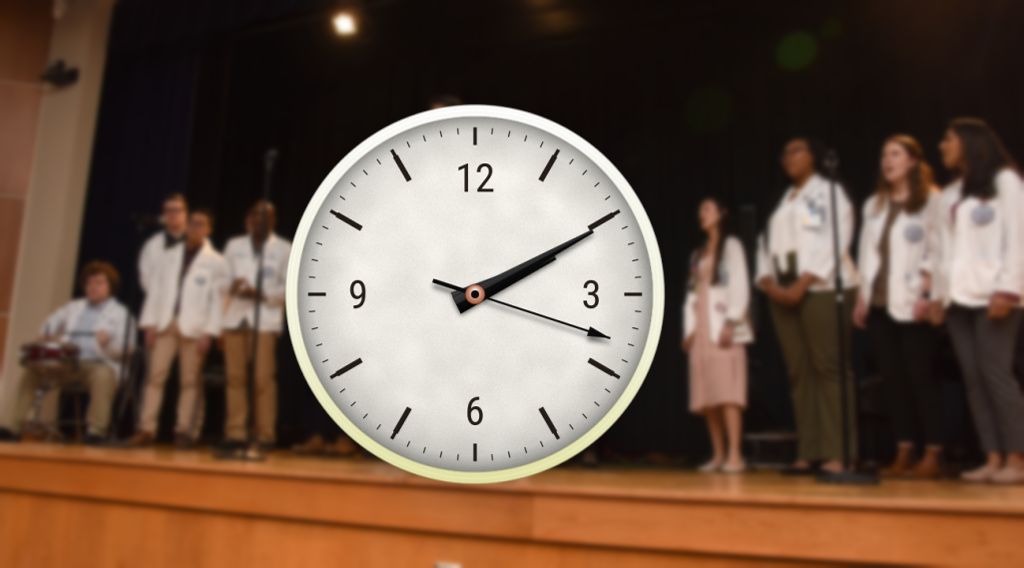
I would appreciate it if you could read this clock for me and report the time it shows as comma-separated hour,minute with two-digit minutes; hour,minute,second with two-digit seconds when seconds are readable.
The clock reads 2,10,18
